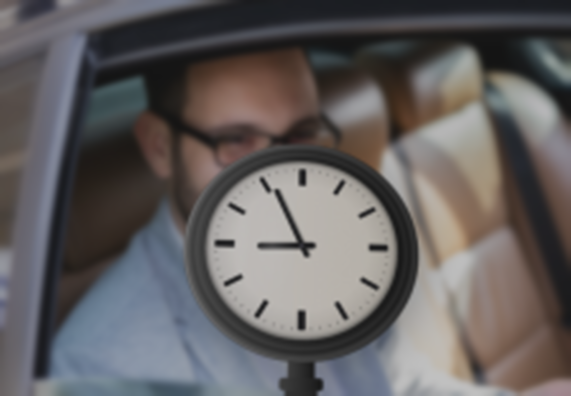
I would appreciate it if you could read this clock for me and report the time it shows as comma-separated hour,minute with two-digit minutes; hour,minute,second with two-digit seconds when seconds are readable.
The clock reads 8,56
